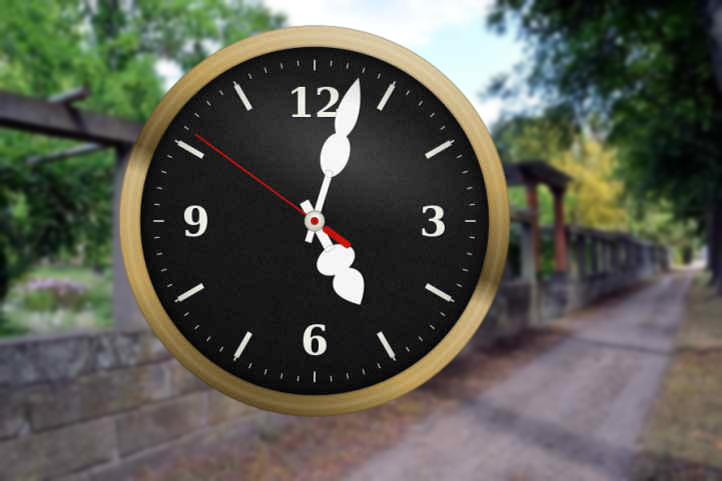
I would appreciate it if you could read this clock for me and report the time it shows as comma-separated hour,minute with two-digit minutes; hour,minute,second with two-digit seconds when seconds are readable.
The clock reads 5,02,51
